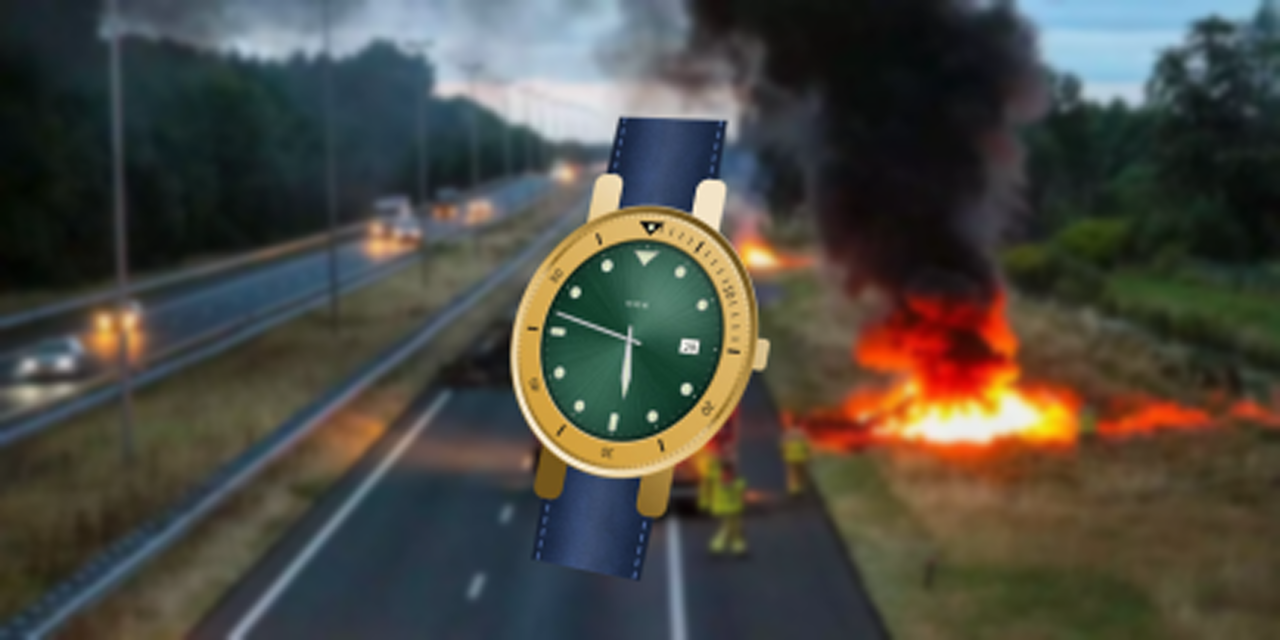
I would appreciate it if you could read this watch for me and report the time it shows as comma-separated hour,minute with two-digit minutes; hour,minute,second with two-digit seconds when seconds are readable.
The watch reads 5,47
